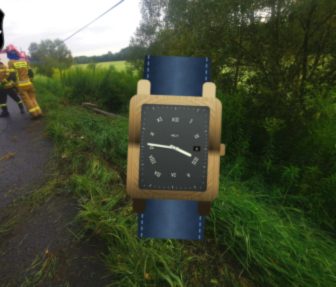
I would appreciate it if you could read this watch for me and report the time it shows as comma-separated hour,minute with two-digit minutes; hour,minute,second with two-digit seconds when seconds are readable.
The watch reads 3,46
